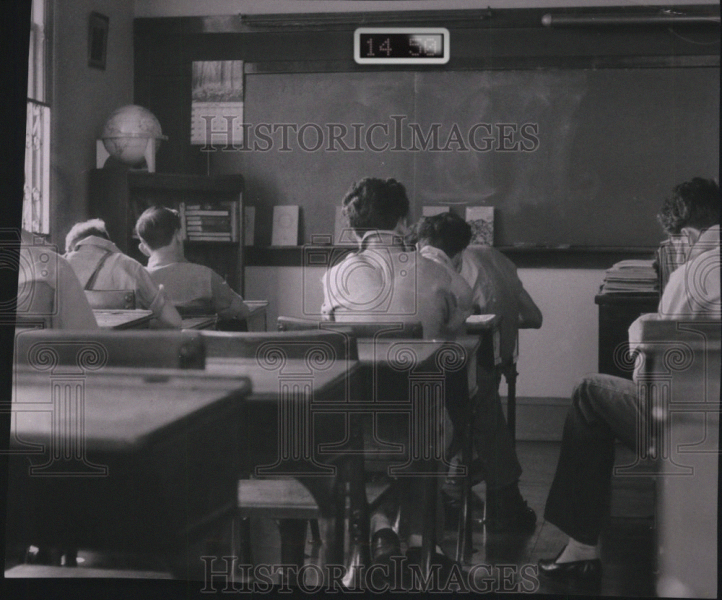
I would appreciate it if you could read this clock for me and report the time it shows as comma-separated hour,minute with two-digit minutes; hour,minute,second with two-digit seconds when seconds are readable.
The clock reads 14,50
